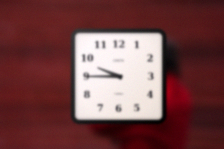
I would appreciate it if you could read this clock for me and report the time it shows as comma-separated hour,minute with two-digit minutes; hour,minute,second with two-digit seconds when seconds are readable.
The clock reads 9,45
